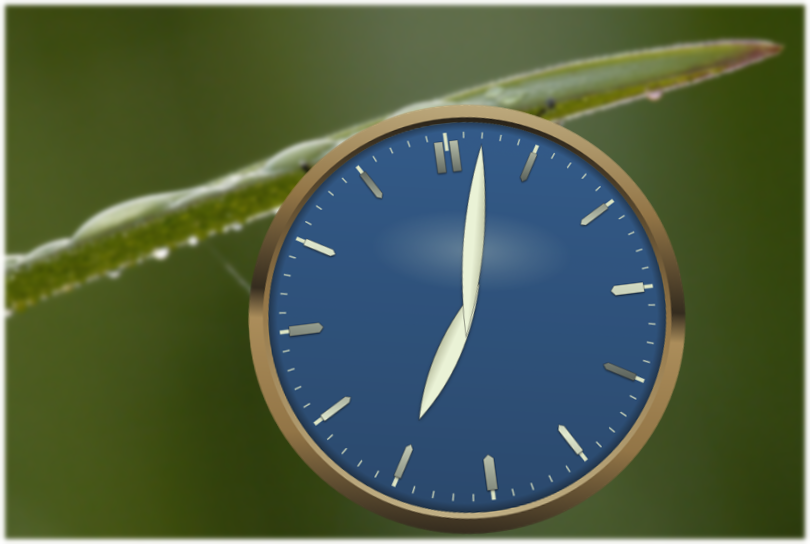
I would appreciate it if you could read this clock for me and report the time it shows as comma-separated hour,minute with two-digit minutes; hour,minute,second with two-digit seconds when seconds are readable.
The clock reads 7,02
